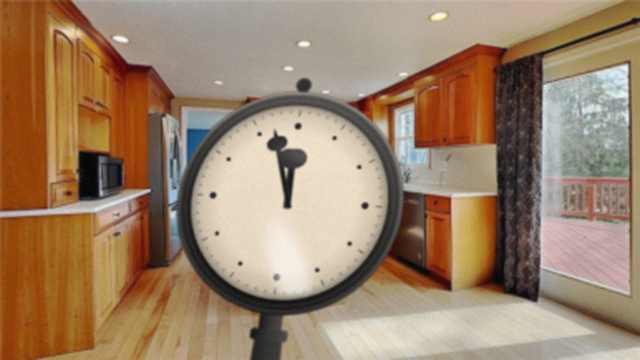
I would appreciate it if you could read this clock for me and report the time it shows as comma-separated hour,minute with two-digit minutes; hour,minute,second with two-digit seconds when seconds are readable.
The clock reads 11,57
